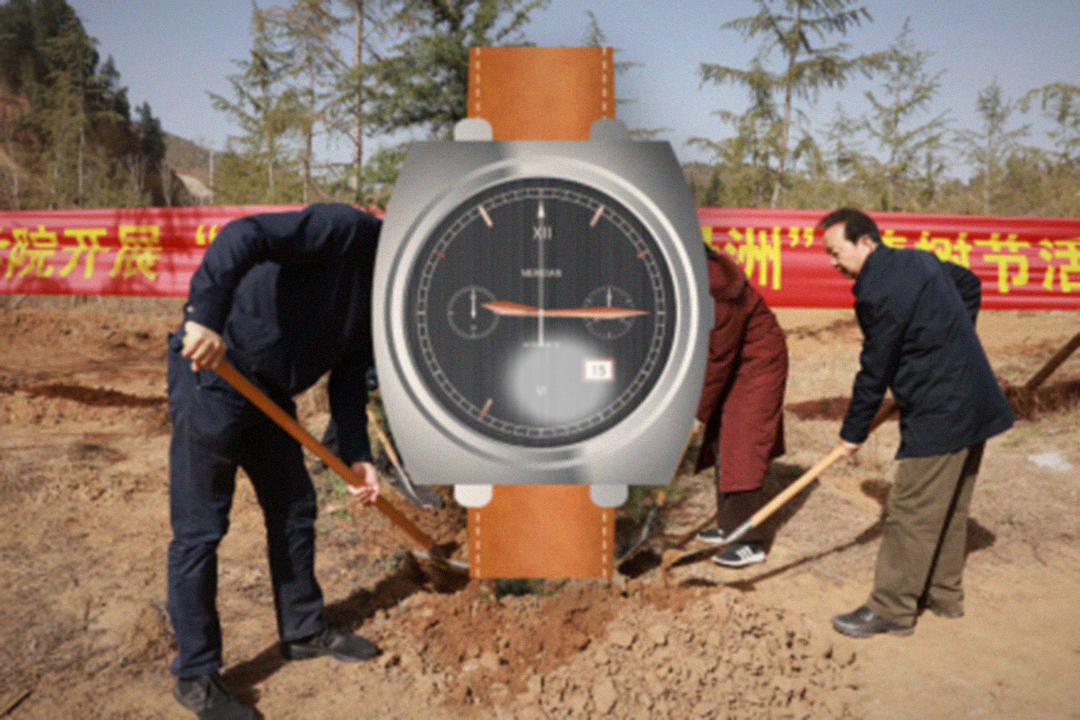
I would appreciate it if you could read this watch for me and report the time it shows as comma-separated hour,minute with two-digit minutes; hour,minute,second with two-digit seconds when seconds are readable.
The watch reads 9,15
